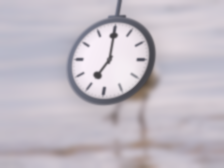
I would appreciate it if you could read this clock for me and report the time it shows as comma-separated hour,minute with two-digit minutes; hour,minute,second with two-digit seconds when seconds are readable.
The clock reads 7,00
